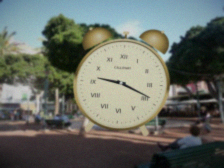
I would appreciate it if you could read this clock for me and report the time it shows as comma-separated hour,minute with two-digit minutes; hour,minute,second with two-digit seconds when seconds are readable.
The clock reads 9,19
